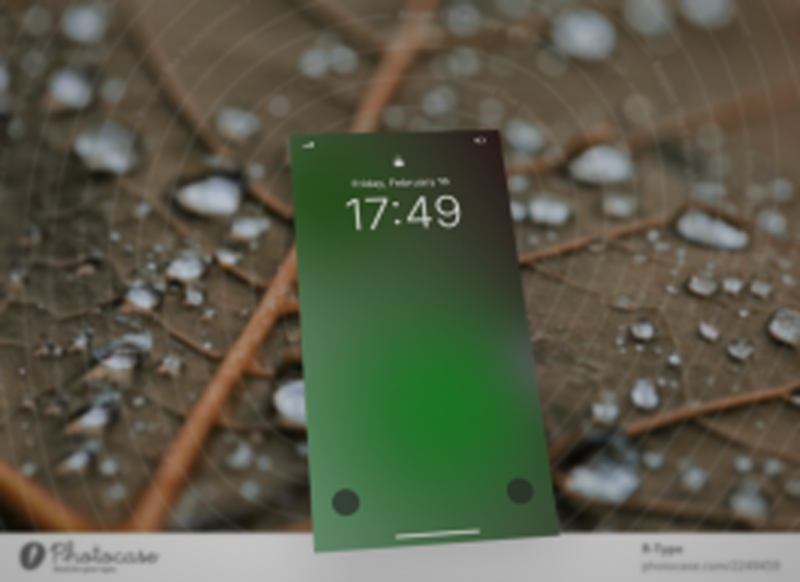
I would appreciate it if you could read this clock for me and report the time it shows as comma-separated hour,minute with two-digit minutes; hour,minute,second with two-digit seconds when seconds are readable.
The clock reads 17,49
